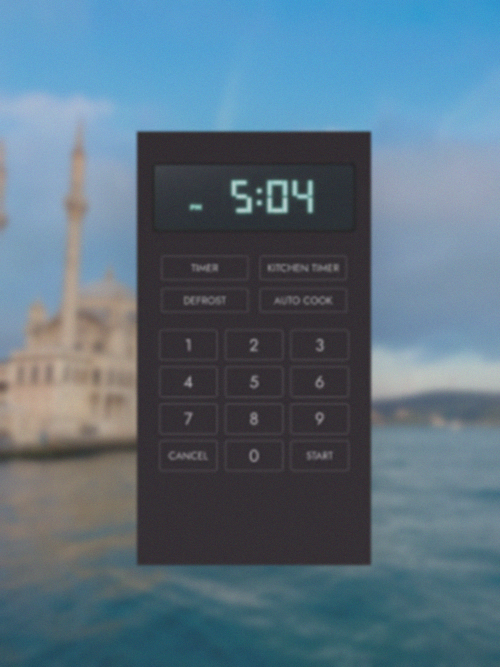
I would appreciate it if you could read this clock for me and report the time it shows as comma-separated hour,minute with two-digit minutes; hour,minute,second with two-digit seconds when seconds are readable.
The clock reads 5,04
